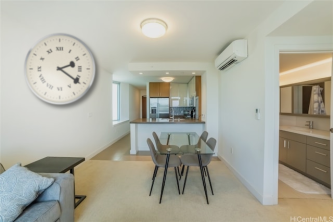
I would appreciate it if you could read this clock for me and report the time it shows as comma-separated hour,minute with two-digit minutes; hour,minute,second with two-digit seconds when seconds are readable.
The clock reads 2,21
